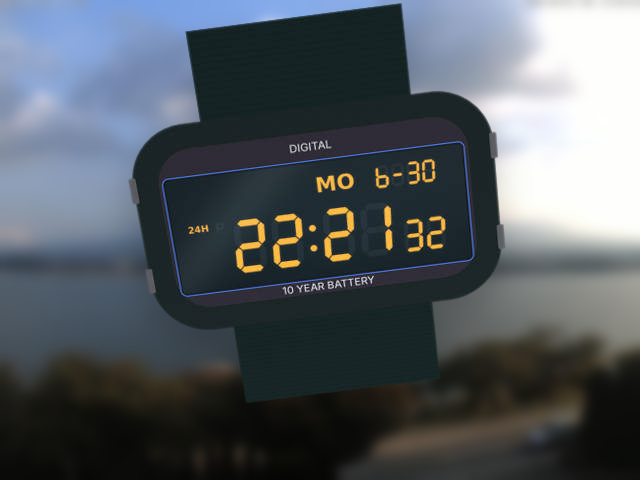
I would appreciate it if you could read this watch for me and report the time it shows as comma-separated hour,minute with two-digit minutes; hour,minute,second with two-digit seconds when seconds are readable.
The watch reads 22,21,32
